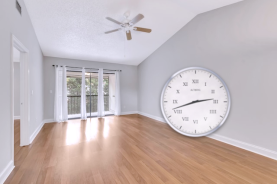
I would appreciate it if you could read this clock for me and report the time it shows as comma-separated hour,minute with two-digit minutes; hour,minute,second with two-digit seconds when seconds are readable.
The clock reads 2,42
